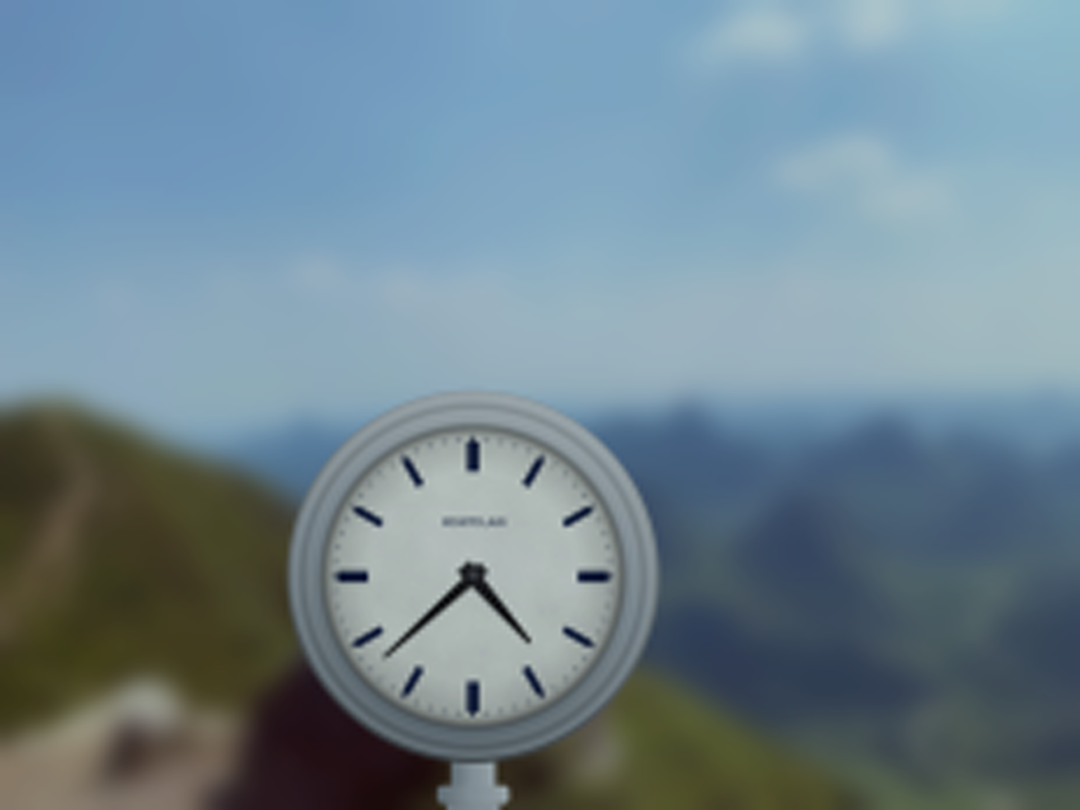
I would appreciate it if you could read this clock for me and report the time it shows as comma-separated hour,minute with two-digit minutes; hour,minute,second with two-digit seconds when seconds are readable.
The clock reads 4,38
